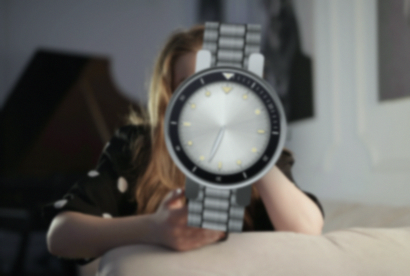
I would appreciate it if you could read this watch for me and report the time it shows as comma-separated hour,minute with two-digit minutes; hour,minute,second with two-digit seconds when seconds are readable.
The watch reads 6,33
